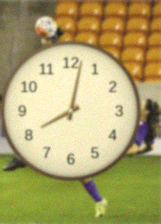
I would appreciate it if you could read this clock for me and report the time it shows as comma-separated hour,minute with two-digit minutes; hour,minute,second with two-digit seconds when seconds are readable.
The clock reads 8,02
